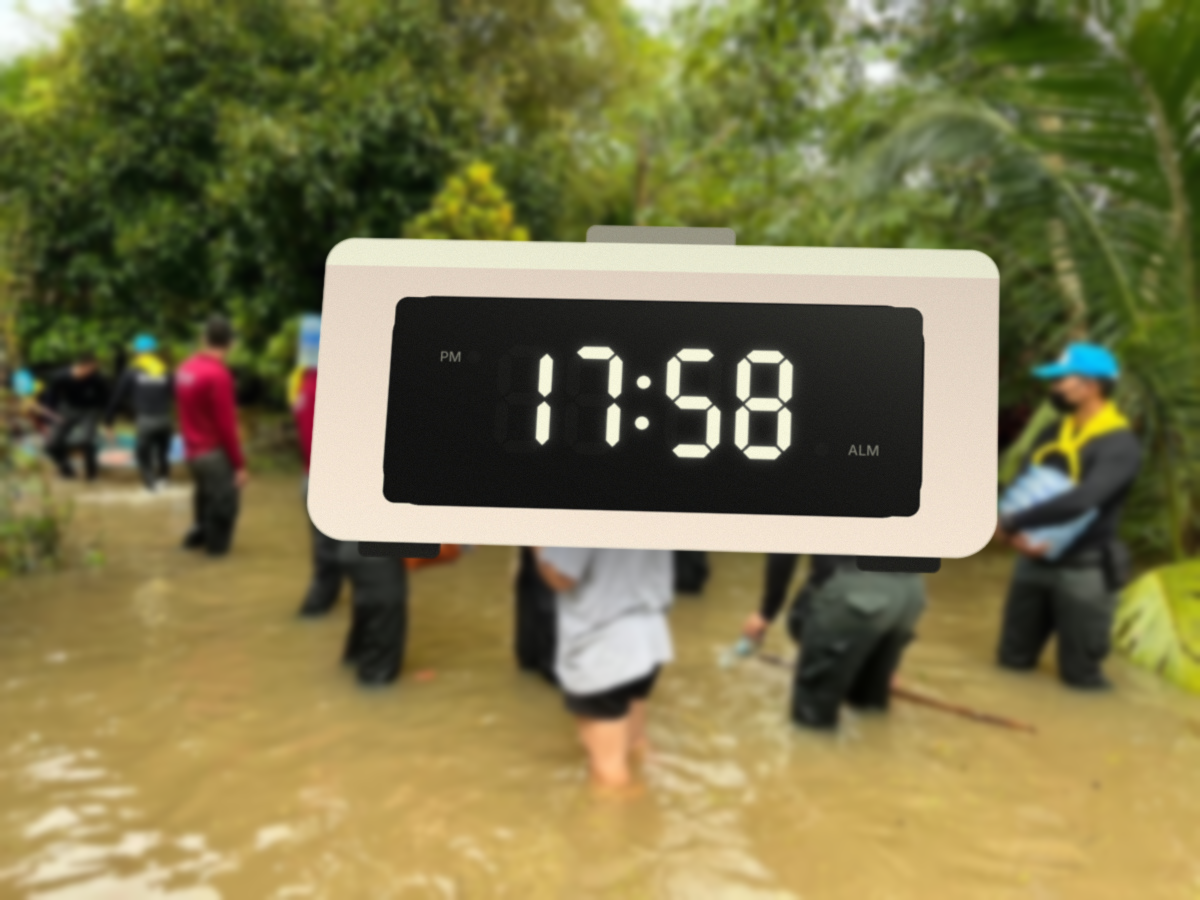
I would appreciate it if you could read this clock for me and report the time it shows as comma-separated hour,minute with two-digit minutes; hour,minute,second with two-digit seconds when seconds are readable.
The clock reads 17,58
